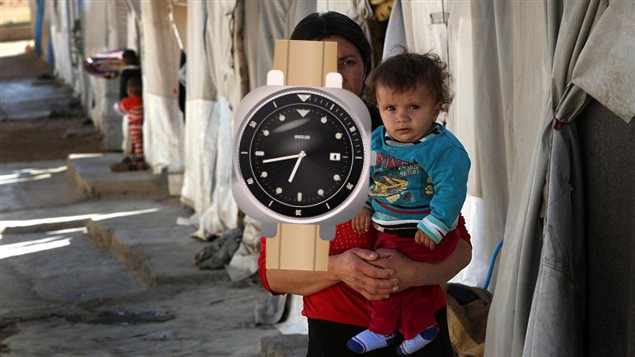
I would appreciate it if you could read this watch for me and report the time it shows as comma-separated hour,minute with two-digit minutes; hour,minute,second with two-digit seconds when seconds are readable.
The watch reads 6,43
